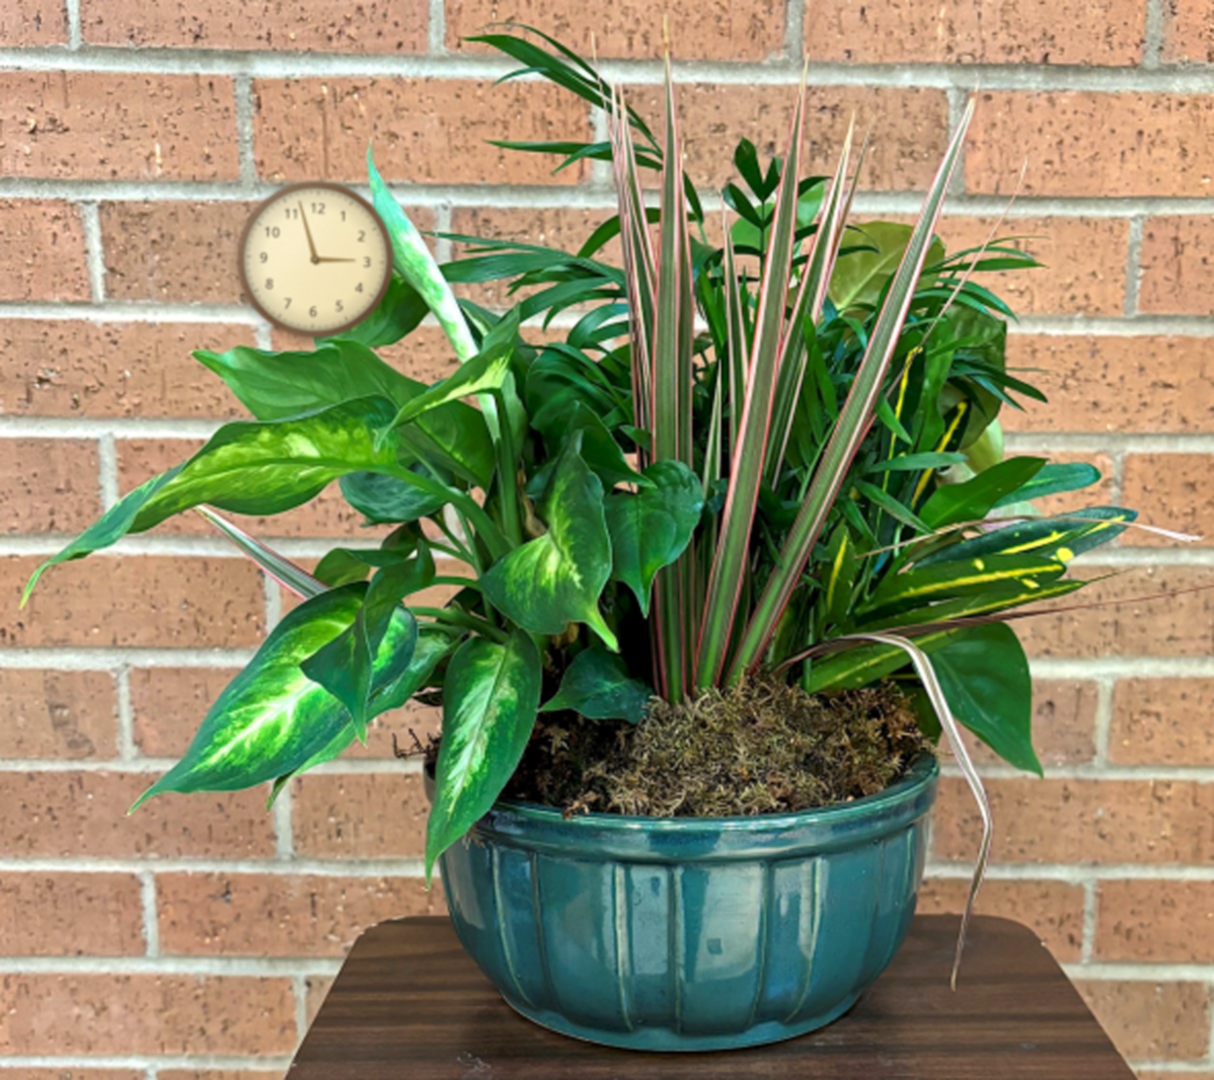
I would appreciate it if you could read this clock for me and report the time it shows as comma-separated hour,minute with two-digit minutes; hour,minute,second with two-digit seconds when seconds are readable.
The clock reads 2,57
